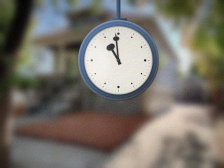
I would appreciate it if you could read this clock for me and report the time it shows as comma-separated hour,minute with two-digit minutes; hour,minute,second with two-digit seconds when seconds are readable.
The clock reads 10,59
